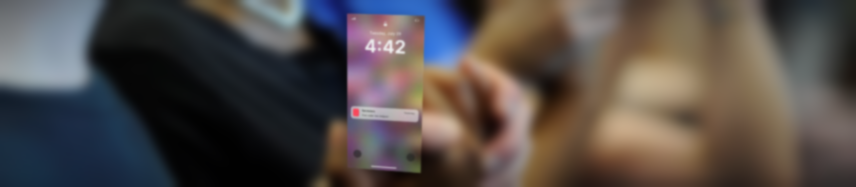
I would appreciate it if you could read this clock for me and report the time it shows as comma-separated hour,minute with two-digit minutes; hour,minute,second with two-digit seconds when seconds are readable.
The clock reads 4,42
